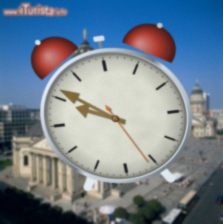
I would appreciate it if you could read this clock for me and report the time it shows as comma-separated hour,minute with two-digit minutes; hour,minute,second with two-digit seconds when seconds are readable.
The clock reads 9,51,26
